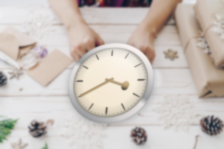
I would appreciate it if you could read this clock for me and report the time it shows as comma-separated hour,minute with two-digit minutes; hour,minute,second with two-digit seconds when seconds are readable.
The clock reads 3,40
